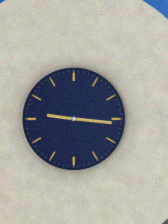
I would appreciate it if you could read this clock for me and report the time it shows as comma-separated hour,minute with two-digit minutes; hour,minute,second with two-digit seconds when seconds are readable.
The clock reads 9,16
